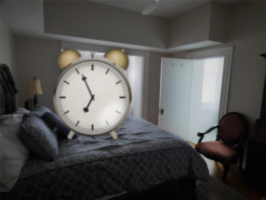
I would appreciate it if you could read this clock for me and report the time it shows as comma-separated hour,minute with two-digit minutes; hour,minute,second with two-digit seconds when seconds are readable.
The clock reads 6,56
